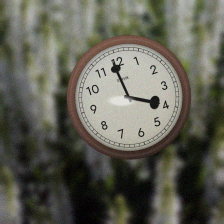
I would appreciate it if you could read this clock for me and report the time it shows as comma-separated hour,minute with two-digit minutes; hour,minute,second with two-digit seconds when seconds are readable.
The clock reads 3,59
